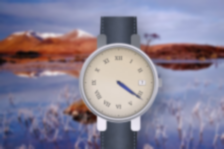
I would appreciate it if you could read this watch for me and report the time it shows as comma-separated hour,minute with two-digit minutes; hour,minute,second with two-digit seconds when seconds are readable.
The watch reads 4,21
